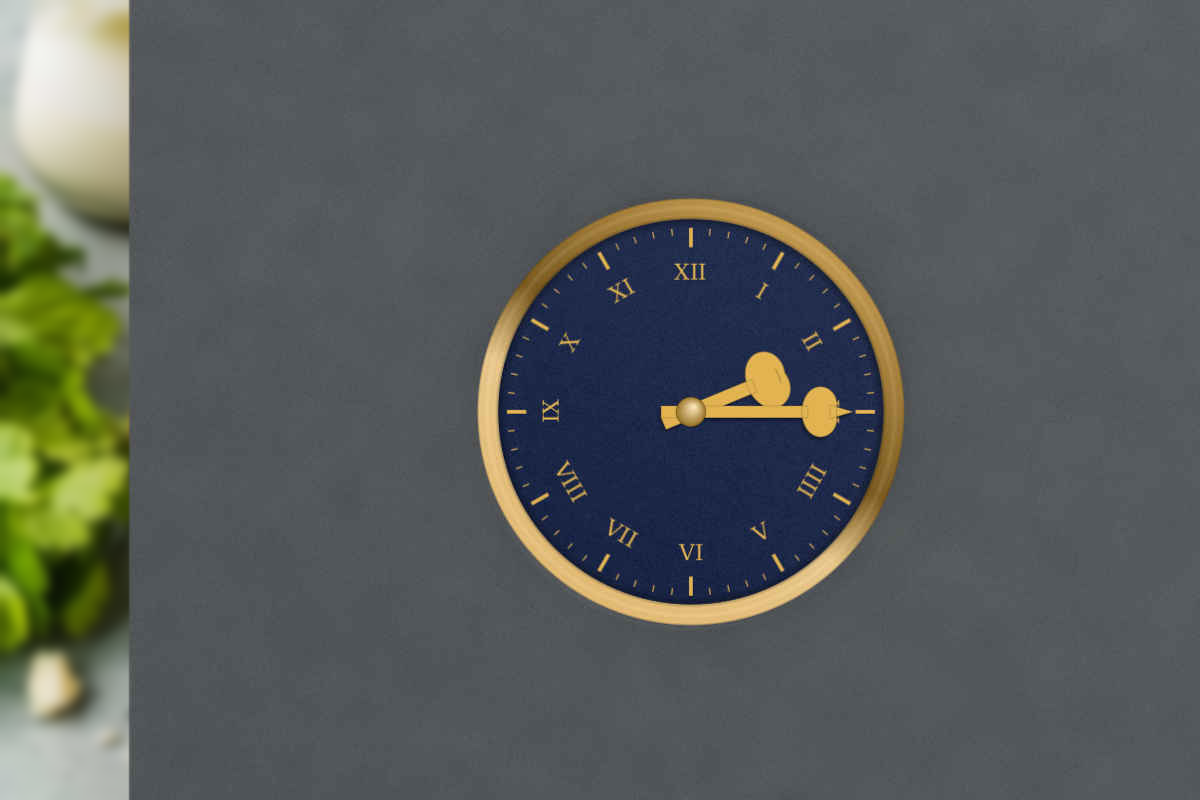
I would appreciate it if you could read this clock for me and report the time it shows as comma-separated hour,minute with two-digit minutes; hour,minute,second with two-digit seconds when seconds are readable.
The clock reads 2,15
